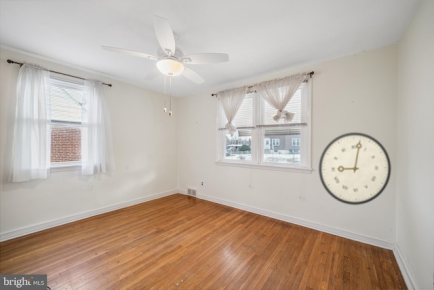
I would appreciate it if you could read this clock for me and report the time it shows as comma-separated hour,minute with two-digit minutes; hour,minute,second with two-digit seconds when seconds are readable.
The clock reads 9,02
